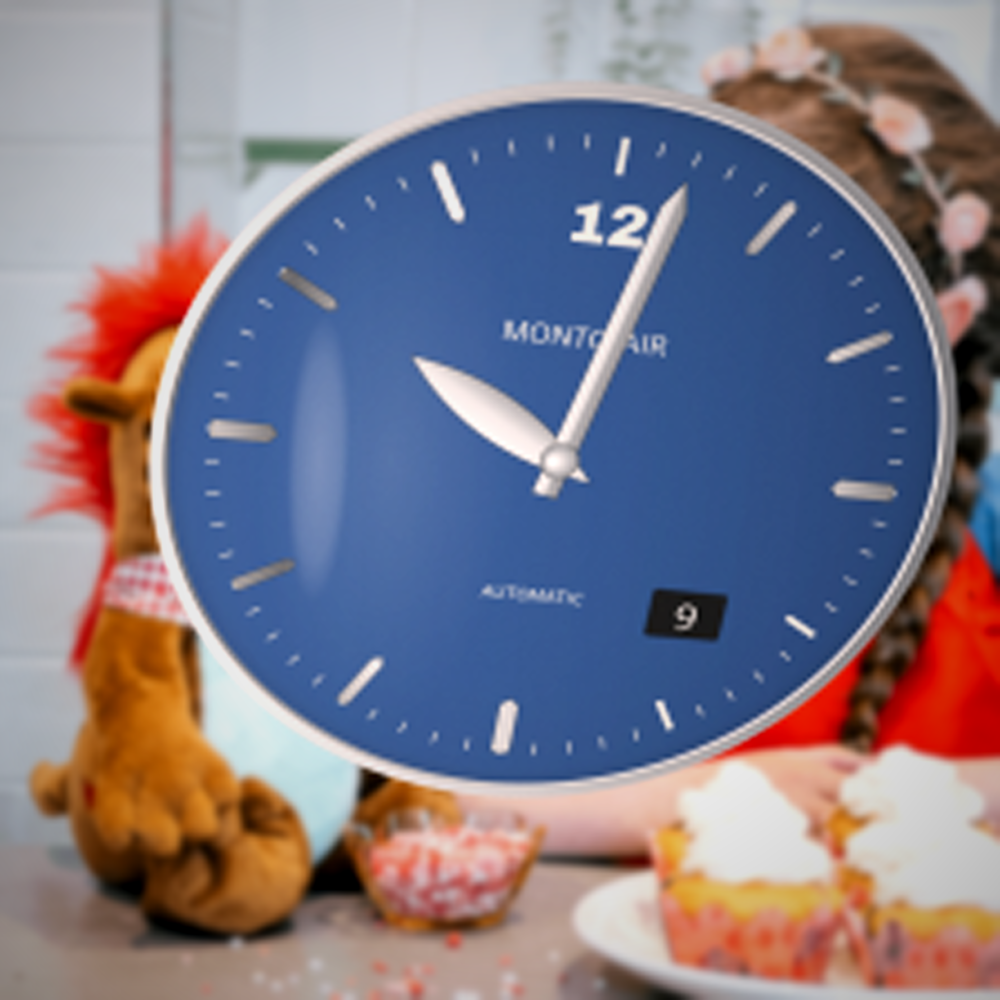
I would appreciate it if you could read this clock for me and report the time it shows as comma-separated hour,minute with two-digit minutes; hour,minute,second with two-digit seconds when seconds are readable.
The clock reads 10,02
